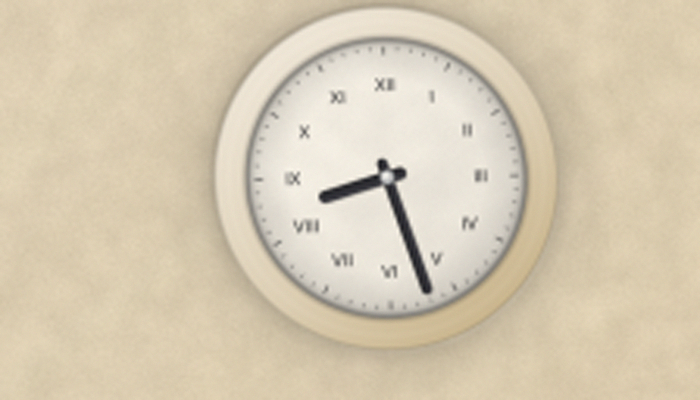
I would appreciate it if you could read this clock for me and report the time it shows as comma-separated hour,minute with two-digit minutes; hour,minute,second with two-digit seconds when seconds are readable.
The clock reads 8,27
